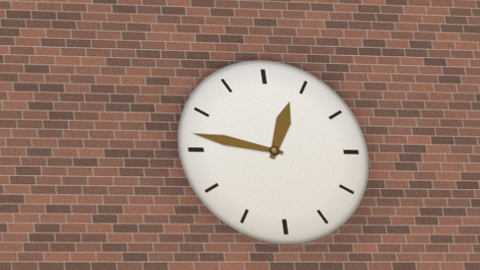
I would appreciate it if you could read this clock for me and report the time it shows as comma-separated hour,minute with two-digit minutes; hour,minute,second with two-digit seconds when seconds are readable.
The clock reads 12,47
